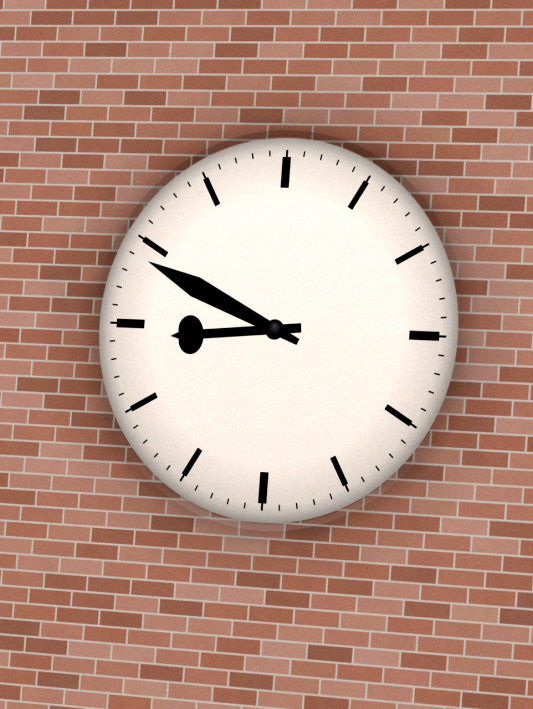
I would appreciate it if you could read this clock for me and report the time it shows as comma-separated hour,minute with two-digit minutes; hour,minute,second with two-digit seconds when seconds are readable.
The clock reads 8,49
